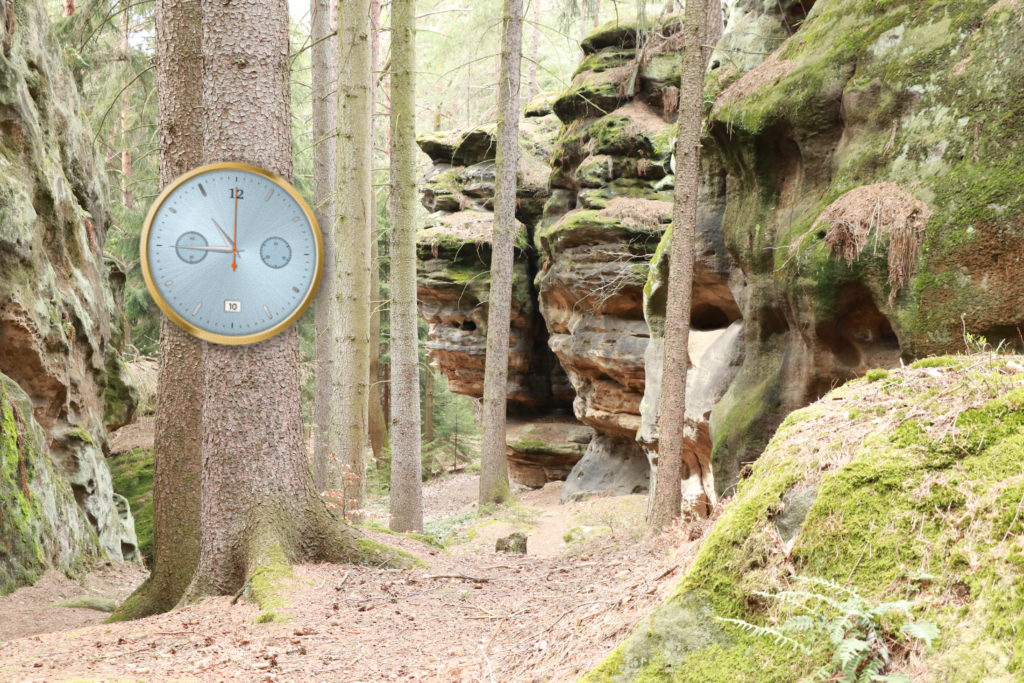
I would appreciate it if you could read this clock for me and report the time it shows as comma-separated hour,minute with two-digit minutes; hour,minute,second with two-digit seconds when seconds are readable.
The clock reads 10,45
